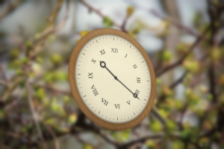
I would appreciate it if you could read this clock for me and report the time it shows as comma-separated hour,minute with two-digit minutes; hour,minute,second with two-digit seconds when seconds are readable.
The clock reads 10,21
